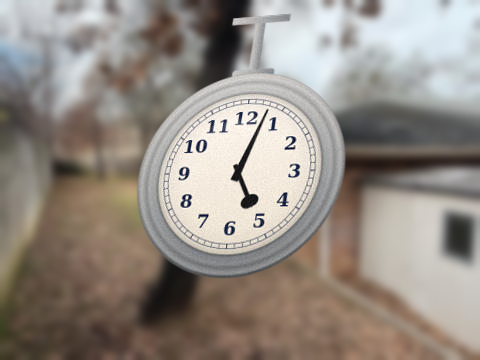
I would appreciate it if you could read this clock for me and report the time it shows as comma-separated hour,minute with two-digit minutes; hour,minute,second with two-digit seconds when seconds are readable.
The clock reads 5,03
